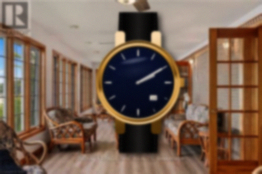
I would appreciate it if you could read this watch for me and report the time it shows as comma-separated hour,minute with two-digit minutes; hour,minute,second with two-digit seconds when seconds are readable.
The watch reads 2,10
